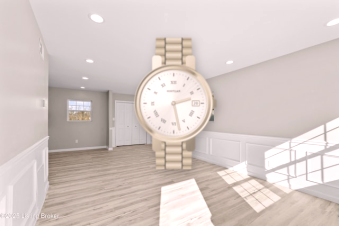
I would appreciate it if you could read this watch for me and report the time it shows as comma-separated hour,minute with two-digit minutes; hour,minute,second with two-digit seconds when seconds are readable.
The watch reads 2,28
